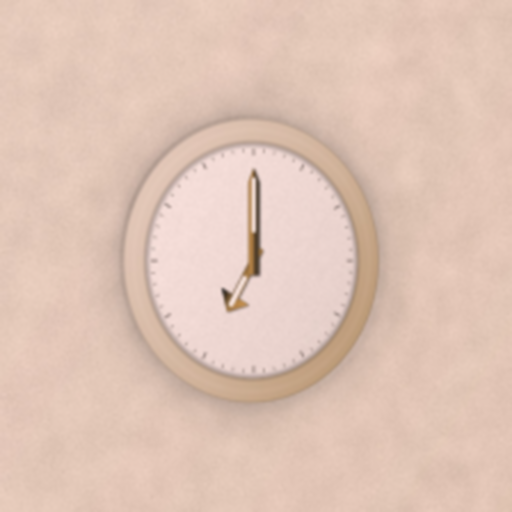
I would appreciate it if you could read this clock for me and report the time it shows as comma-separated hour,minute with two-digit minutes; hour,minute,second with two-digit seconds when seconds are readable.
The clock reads 7,00
